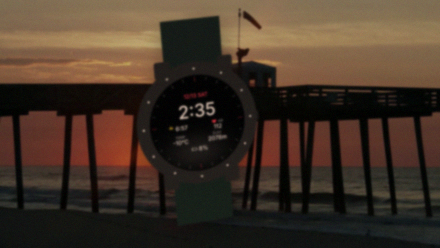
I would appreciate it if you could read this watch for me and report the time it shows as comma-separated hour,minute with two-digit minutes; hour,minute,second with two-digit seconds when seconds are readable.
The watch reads 2,35
